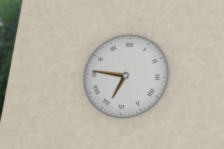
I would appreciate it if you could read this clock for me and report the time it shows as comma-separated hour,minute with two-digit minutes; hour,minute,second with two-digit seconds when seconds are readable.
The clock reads 6,46
